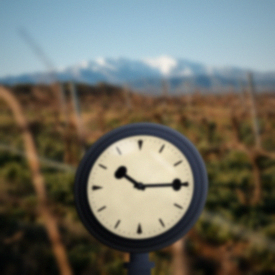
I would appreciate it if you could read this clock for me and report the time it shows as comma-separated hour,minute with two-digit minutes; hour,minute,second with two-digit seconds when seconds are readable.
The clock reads 10,15
